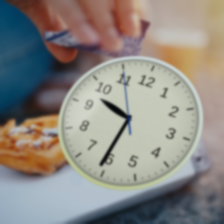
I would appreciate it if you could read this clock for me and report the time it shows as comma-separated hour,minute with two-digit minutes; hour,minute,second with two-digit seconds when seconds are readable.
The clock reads 9,30,55
